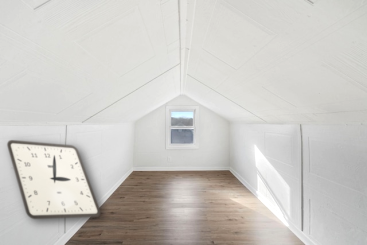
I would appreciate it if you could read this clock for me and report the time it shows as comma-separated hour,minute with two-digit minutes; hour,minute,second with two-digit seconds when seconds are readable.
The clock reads 3,03
